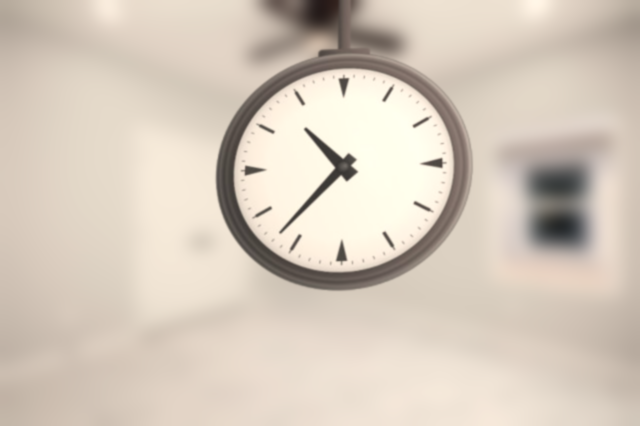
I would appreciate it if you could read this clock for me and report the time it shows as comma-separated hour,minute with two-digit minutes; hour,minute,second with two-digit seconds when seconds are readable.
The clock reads 10,37
